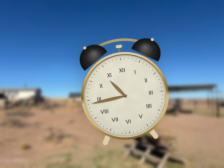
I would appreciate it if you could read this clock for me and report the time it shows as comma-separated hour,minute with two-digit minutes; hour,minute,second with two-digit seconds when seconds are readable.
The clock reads 10,44
